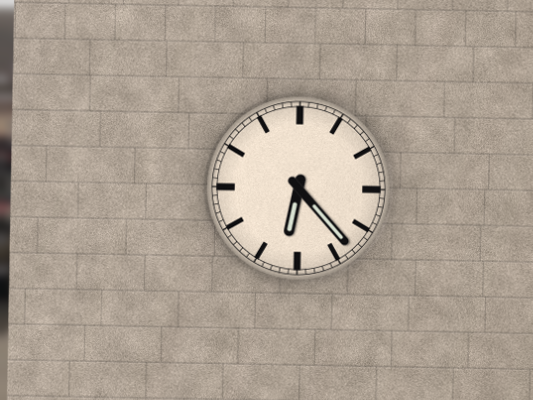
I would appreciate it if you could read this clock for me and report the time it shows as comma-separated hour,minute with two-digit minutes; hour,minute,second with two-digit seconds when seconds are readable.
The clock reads 6,23
